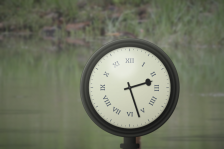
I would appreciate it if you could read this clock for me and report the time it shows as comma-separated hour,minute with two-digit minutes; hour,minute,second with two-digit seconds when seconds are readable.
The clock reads 2,27
